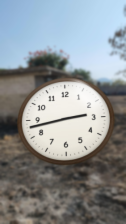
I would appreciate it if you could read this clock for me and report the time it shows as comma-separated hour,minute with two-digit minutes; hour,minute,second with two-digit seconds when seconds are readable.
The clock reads 2,43
